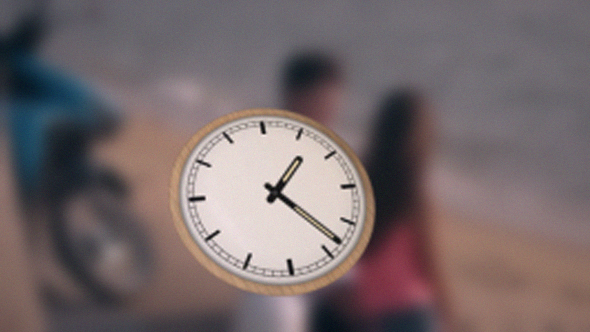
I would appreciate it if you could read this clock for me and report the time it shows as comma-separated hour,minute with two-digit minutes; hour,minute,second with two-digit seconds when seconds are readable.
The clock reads 1,23
